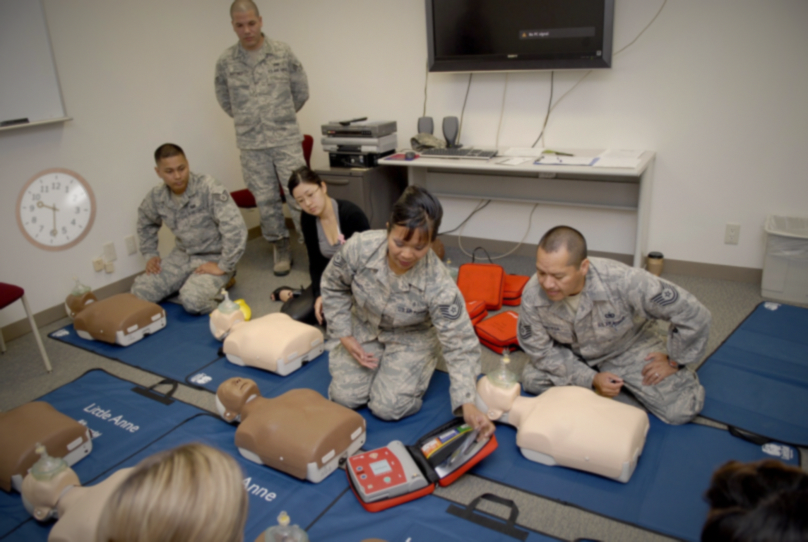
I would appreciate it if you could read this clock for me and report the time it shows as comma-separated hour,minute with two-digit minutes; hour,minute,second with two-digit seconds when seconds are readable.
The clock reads 9,29
